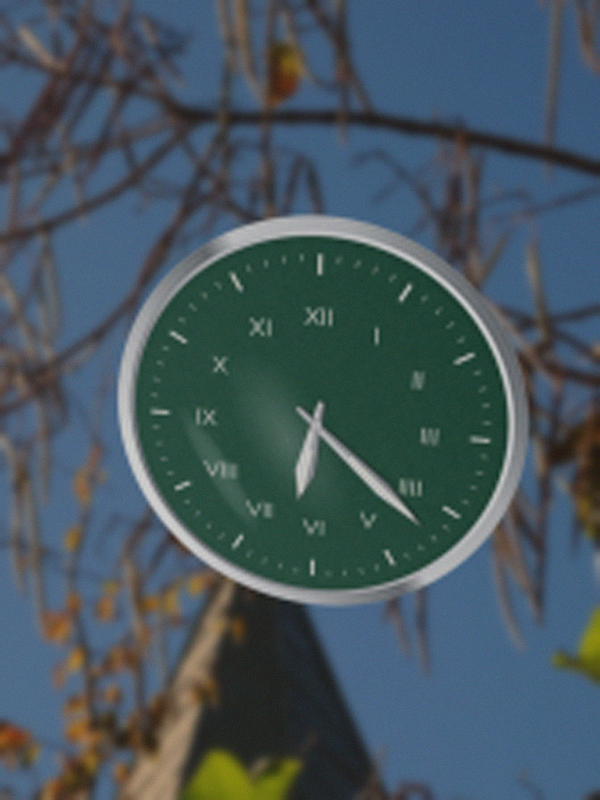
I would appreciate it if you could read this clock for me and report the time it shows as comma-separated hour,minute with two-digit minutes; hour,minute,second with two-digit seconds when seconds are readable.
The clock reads 6,22
